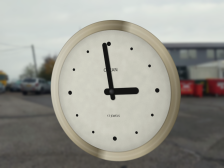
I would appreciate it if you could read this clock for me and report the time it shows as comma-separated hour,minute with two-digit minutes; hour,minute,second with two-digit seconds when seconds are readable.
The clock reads 2,59
